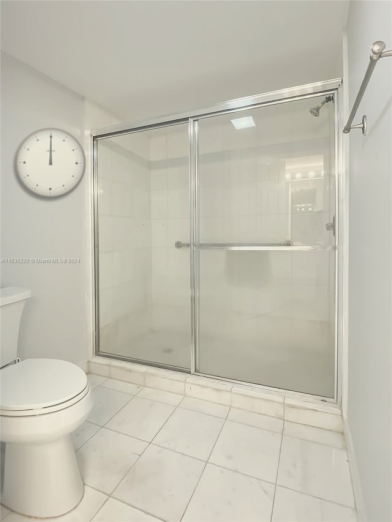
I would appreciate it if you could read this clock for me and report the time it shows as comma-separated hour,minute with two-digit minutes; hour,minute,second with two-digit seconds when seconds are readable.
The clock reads 12,00
